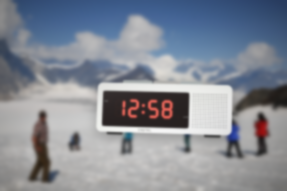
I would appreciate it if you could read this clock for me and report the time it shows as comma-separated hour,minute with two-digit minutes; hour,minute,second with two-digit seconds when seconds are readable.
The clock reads 12,58
